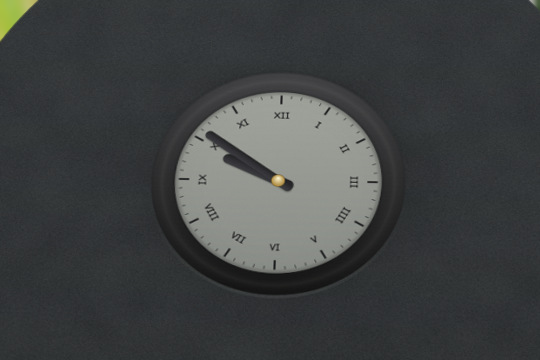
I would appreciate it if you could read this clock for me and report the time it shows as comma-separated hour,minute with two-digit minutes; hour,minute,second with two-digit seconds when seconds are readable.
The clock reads 9,51
